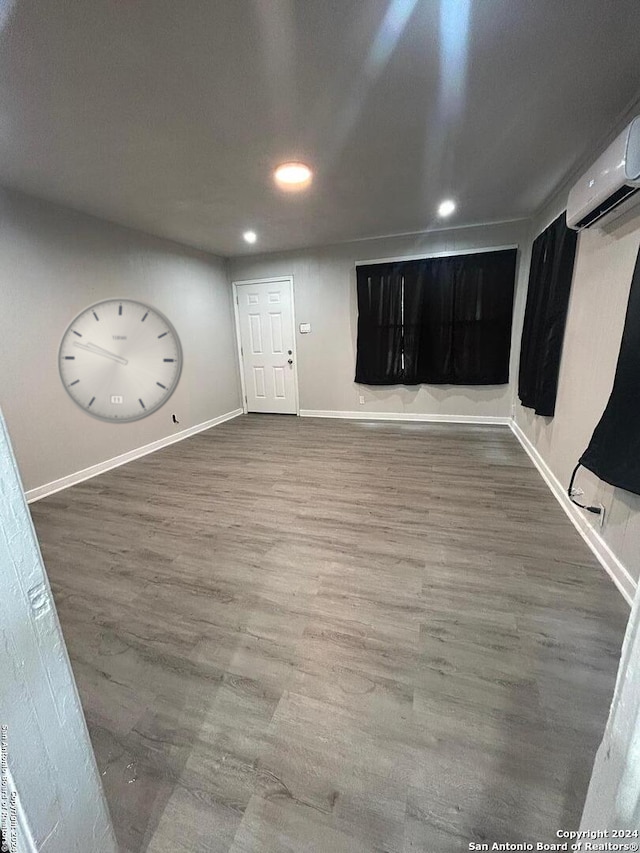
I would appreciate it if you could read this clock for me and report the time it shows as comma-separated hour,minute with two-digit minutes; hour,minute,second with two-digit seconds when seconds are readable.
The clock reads 9,48
